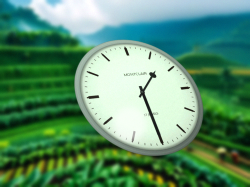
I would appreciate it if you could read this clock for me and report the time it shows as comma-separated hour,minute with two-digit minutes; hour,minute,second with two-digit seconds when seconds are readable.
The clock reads 1,30
